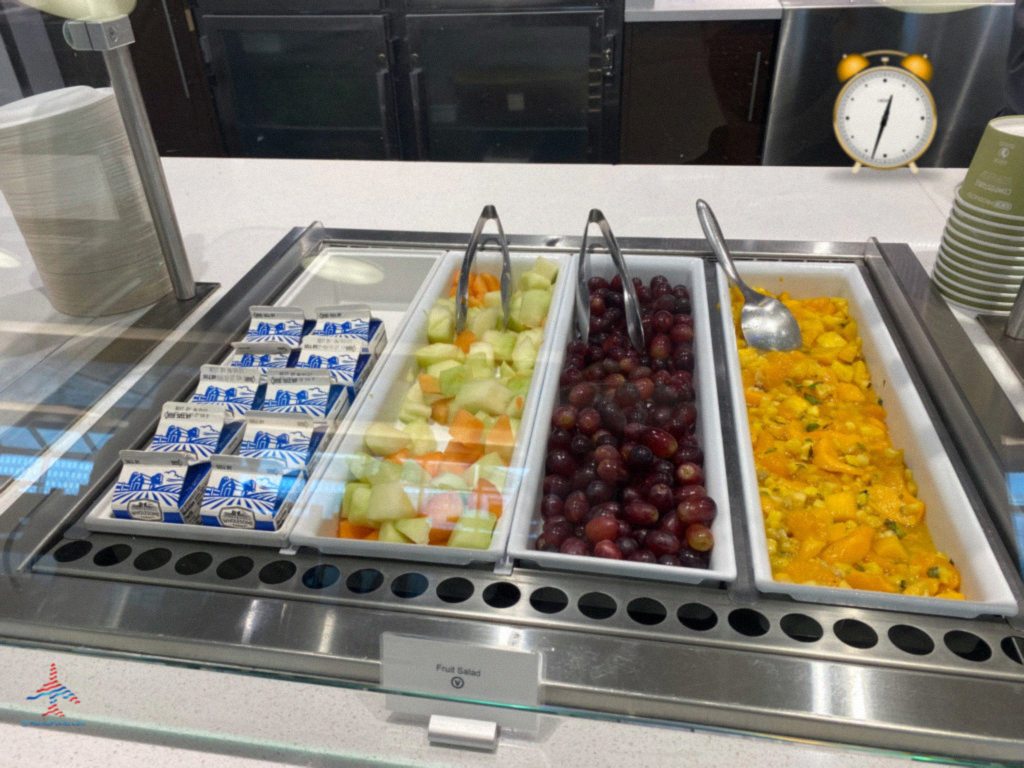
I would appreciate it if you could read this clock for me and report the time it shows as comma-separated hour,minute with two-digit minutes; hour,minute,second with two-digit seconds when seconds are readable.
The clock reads 12,33
